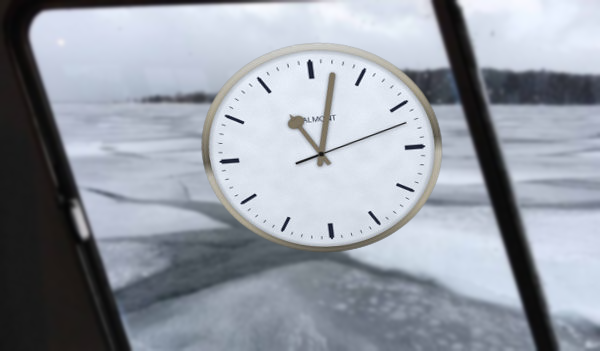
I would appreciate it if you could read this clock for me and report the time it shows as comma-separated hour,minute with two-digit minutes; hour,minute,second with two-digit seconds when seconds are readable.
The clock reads 11,02,12
